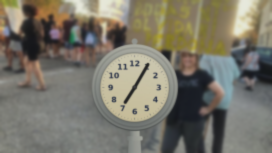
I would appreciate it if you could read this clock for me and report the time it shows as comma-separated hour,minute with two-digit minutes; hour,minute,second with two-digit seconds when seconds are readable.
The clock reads 7,05
